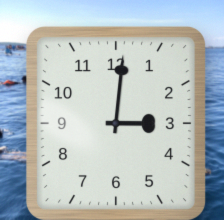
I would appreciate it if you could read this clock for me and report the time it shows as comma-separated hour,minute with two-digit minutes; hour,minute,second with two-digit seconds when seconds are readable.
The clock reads 3,01
